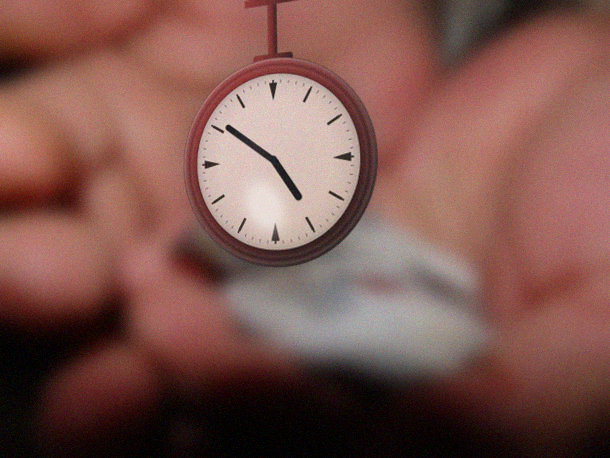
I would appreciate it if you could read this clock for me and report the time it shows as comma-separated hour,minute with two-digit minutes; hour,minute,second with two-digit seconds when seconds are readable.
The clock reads 4,51
